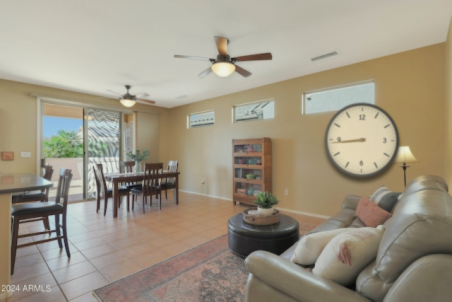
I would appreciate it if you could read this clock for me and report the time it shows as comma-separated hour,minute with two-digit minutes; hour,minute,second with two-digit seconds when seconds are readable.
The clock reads 8,44
